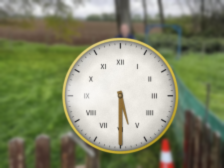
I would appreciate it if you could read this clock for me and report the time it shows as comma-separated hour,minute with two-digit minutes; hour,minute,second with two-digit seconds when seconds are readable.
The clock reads 5,30
